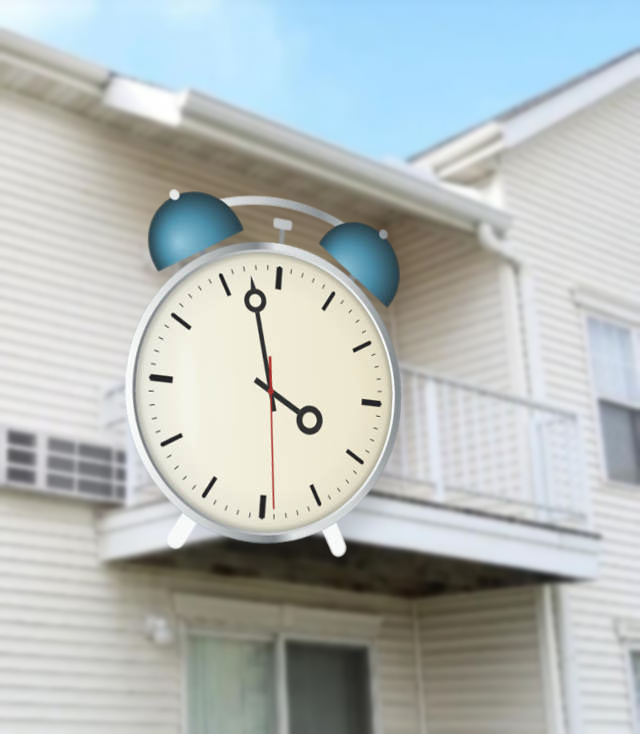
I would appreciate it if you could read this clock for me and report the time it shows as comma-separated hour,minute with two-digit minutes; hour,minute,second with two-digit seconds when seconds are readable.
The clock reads 3,57,29
